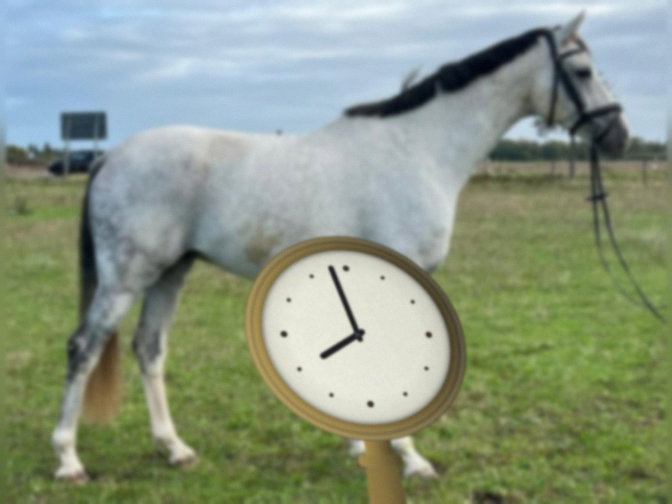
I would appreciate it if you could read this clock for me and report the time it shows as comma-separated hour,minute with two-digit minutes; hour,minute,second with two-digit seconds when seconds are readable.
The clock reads 7,58
